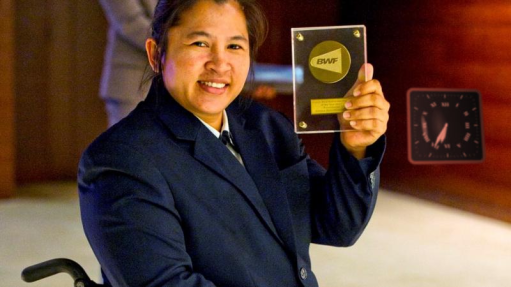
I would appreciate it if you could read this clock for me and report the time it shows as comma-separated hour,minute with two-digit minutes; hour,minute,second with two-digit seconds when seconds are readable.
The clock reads 6,35
